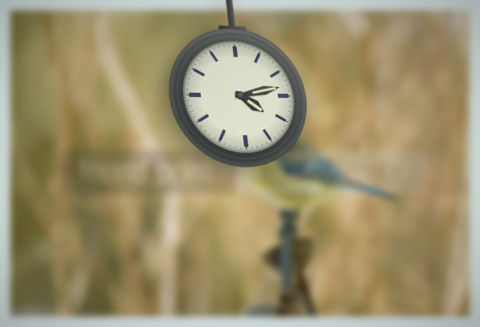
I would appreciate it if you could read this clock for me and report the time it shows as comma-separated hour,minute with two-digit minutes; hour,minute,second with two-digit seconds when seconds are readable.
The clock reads 4,13
